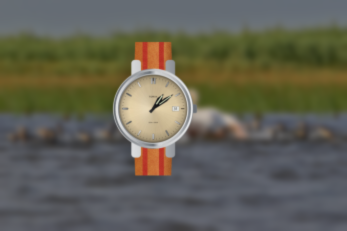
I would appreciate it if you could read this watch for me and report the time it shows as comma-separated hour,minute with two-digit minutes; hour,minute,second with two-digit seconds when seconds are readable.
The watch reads 1,09
